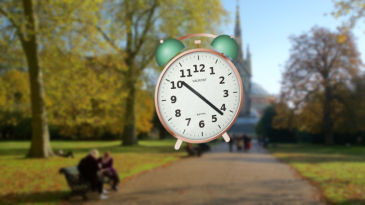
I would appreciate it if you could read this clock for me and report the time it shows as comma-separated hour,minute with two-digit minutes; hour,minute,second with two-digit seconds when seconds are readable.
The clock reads 10,22
